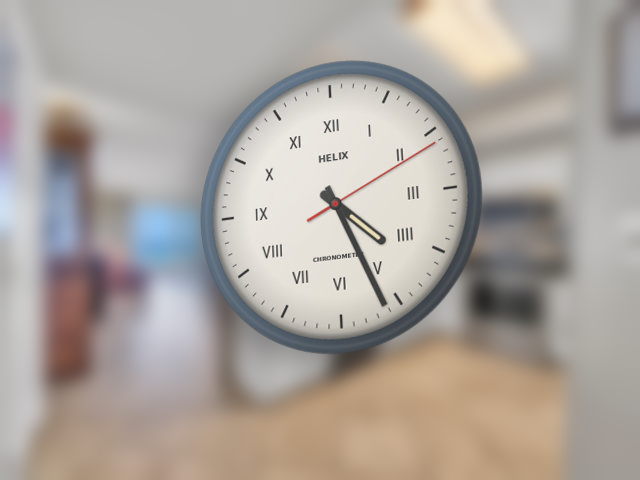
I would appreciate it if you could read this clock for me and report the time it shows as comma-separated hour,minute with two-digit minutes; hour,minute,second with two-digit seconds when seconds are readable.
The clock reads 4,26,11
